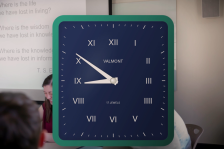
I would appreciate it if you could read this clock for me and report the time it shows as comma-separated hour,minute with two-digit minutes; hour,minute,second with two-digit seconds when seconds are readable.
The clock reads 8,51
